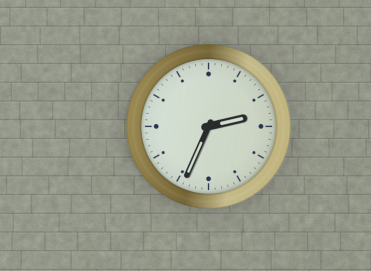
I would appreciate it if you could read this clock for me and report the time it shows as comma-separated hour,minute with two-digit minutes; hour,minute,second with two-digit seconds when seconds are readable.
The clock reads 2,34
